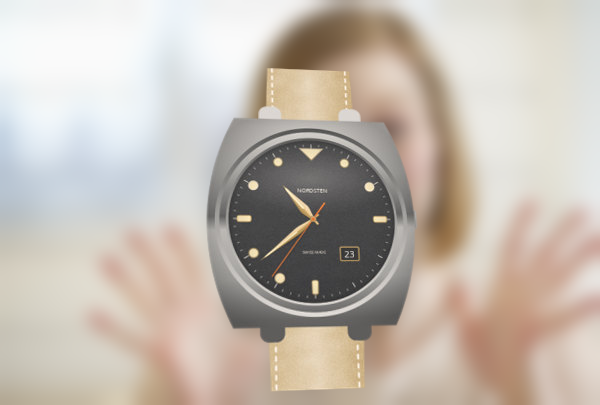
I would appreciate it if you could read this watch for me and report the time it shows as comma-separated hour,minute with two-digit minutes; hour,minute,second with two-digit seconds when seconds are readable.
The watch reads 10,38,36
